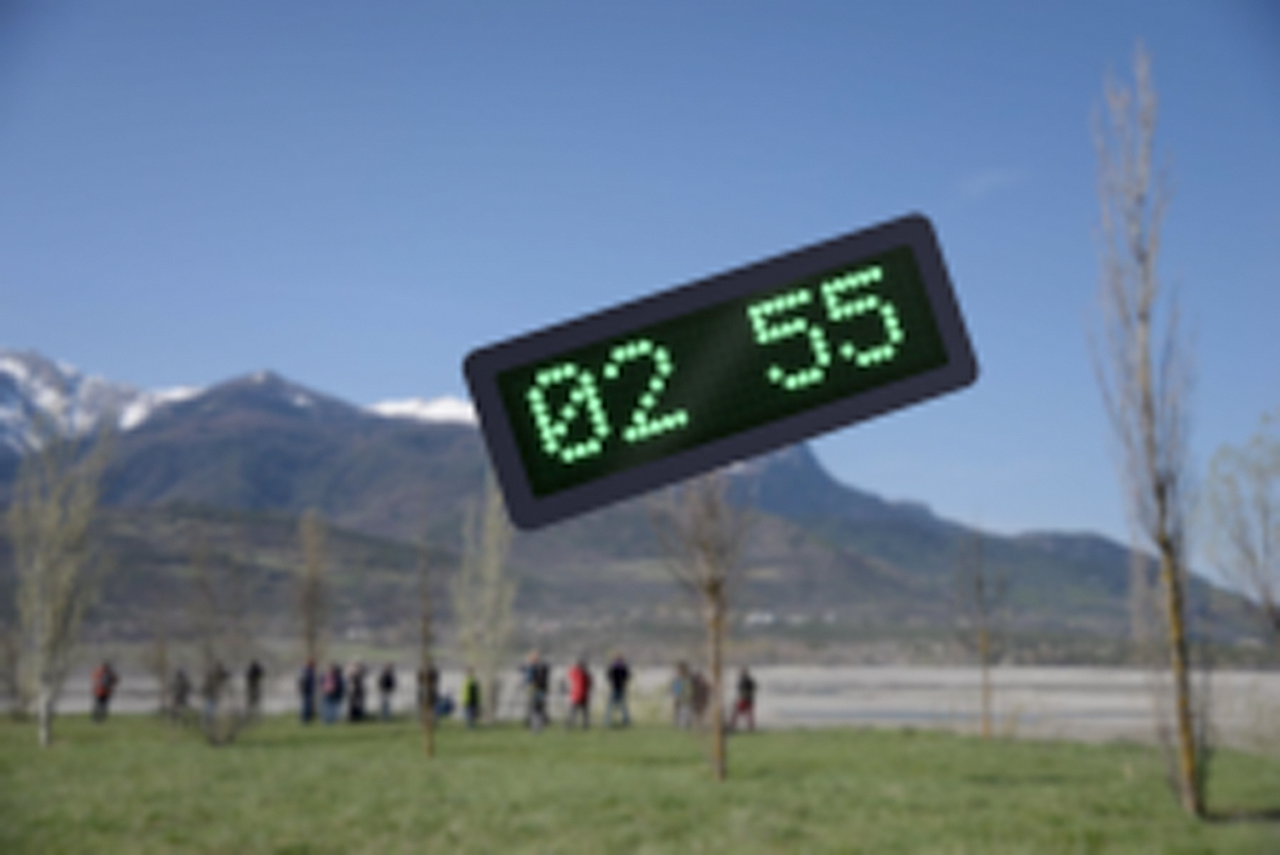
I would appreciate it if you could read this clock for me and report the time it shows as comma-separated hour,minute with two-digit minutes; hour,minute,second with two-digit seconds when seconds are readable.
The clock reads 2,55
